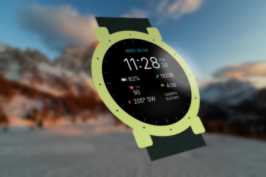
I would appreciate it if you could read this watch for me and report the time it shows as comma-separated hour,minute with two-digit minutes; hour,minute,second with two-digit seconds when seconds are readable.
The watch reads 11,28
